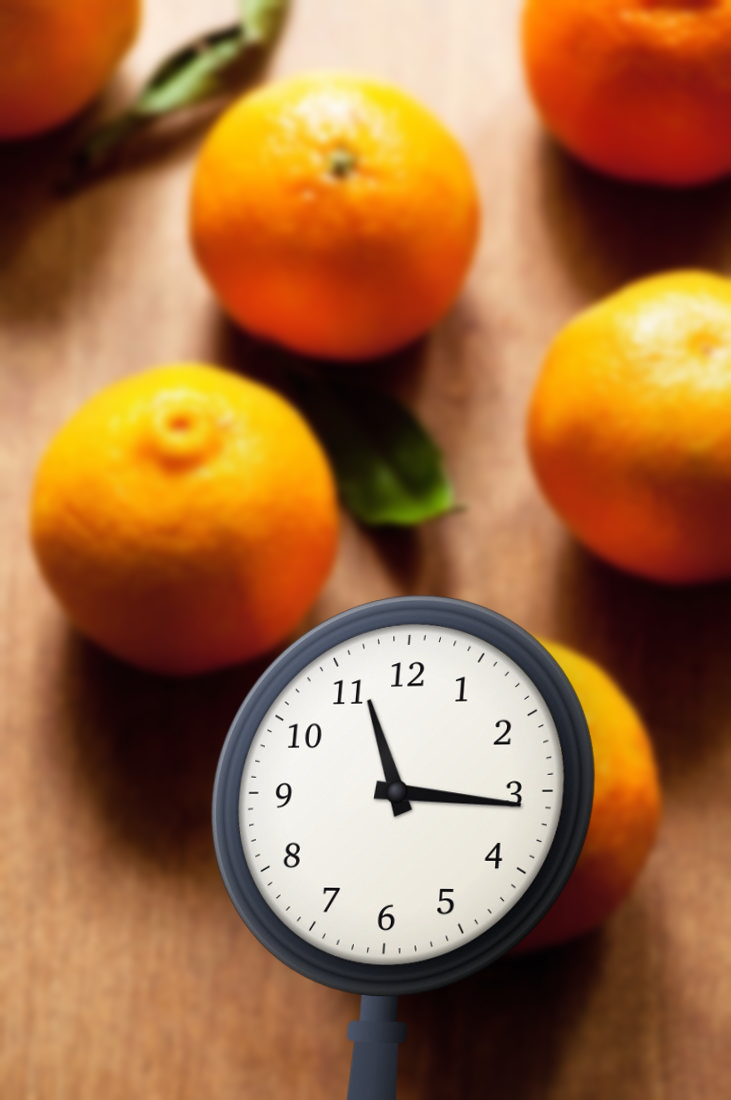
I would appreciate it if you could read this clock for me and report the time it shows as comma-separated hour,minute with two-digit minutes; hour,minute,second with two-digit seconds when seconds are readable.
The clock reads 11,16
